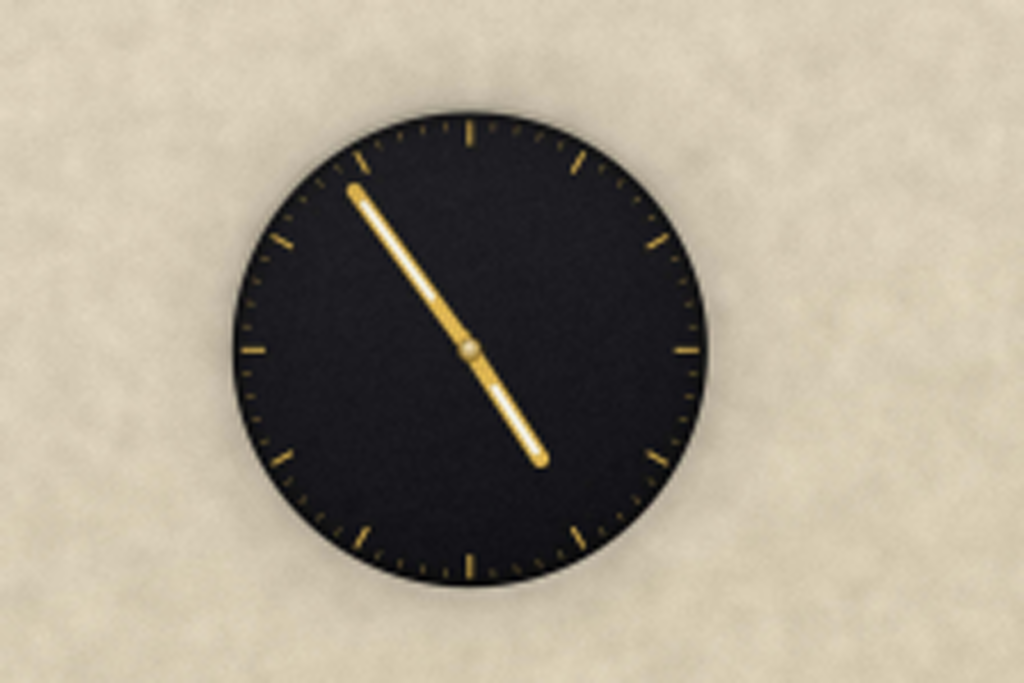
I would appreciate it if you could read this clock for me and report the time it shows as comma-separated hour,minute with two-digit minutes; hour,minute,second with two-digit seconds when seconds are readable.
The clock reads 4,54
